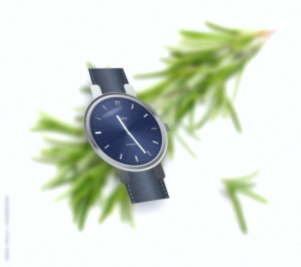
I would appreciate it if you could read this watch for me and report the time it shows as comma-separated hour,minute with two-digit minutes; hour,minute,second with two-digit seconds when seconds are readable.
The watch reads 11,26
